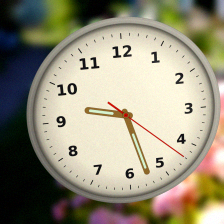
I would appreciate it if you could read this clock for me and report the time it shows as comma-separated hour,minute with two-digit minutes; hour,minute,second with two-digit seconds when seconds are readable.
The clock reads 9,27,22
